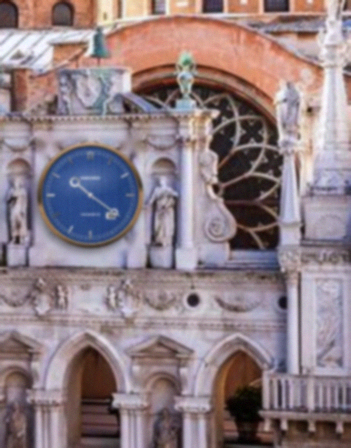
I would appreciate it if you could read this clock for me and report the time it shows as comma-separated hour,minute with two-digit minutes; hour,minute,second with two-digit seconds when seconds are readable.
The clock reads 10,21
